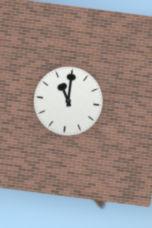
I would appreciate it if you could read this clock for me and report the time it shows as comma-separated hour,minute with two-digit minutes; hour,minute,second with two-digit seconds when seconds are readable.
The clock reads 11,00
